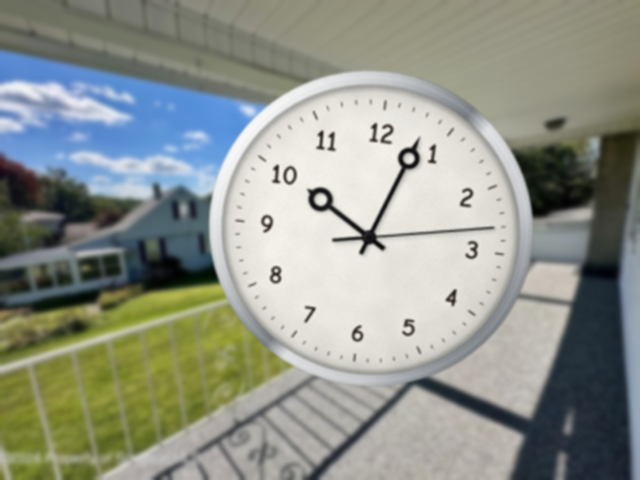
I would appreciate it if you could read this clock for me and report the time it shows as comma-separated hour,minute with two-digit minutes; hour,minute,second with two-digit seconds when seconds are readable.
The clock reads 10,03,13
